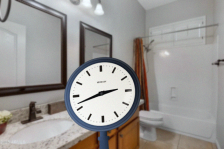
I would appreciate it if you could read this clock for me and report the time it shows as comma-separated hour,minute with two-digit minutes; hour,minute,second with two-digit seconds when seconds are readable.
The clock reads 2,42
